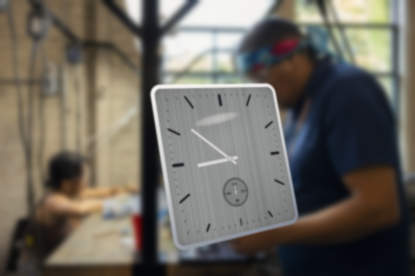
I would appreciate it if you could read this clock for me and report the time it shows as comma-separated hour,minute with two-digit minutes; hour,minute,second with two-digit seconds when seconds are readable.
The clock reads 8,52
